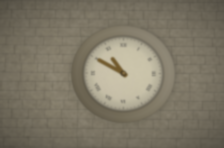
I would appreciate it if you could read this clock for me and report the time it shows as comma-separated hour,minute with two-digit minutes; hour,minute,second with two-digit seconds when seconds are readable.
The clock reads 10,50
